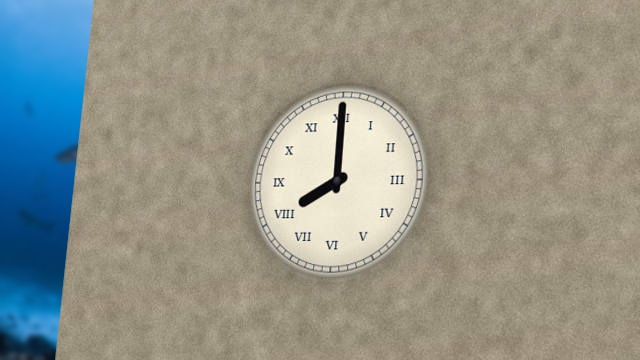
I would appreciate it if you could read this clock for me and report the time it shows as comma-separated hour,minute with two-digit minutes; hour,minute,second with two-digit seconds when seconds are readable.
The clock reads 8,00
